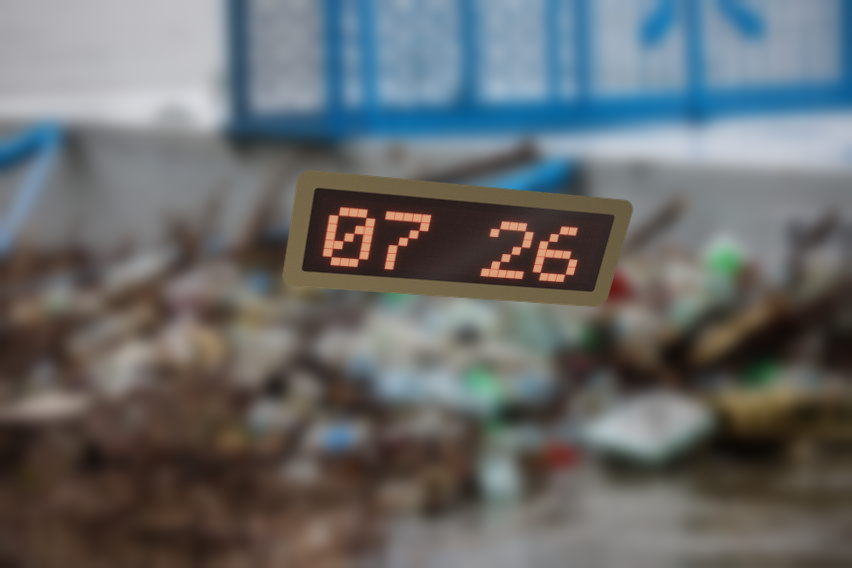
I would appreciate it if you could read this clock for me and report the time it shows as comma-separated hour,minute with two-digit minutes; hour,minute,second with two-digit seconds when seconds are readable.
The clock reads 7,26
